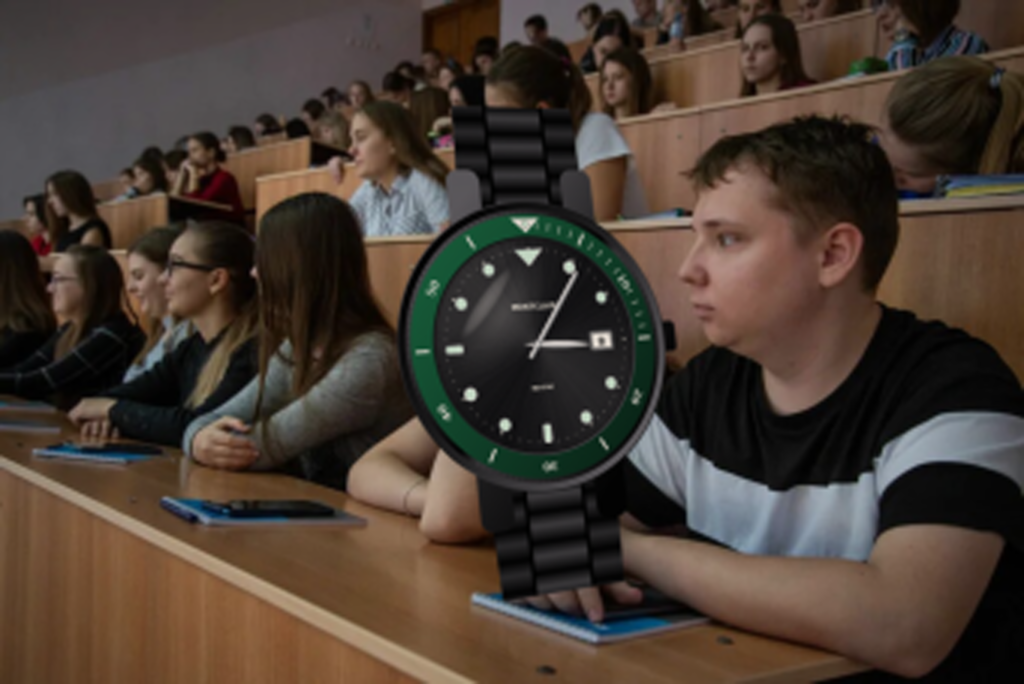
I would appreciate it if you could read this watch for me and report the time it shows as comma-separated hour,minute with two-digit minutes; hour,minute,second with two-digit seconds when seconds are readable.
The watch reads 3,06
